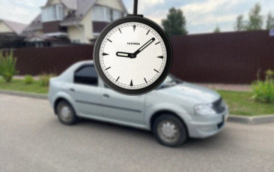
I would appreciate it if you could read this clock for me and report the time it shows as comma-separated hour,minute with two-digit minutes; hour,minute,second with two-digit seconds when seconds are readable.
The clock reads 9,08
